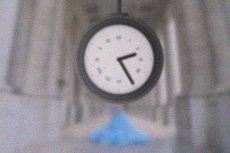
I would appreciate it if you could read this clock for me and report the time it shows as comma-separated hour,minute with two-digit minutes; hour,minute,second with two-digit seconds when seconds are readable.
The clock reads 2,25
